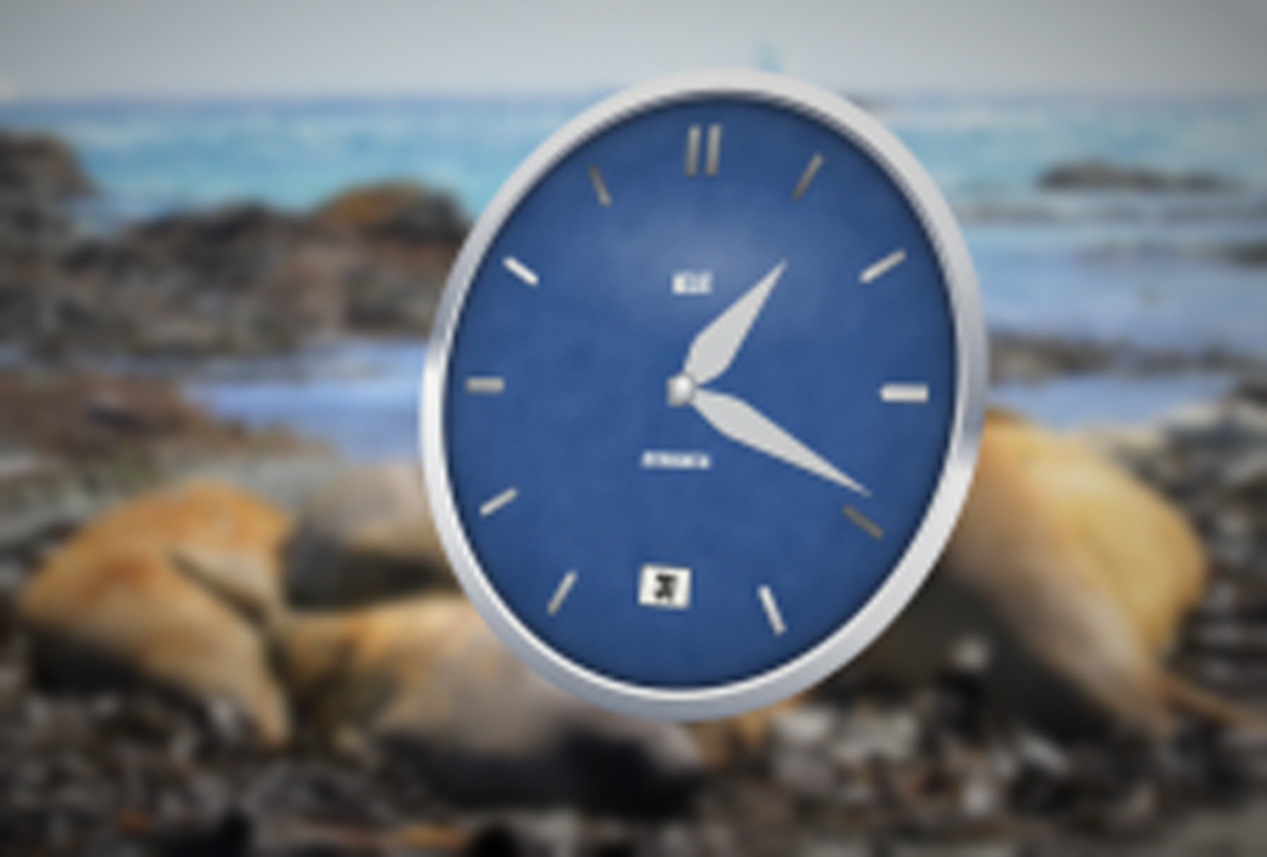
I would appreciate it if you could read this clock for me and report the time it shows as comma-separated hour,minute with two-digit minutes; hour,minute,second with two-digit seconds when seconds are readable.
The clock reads 1,19
